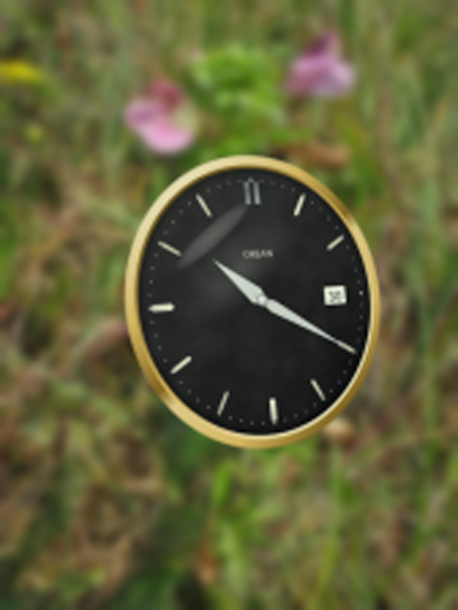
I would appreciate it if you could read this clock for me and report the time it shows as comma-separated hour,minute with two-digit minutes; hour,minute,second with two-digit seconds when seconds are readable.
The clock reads 10,20
